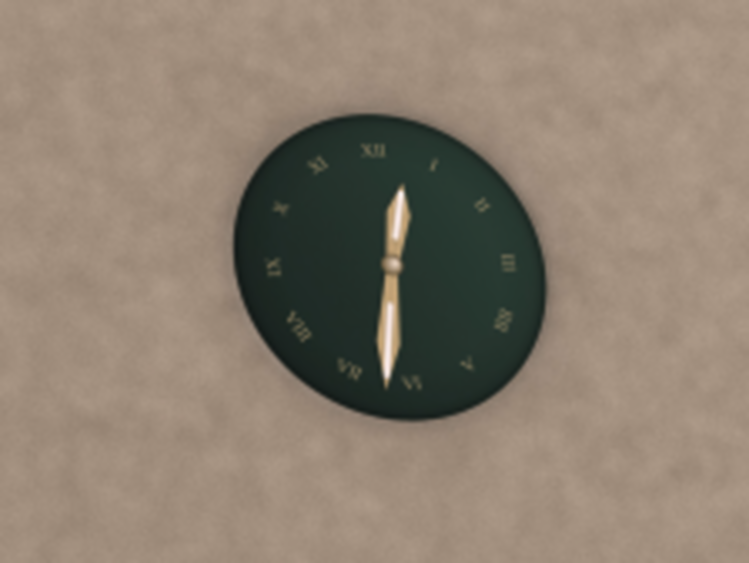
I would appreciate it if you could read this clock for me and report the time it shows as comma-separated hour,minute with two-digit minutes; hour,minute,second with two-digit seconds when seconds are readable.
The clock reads 12,32
